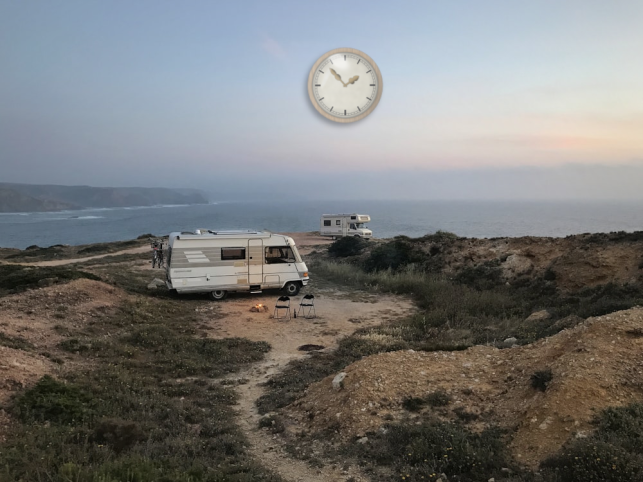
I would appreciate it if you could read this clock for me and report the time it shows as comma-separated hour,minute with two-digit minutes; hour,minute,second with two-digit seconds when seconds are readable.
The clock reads 1,53
